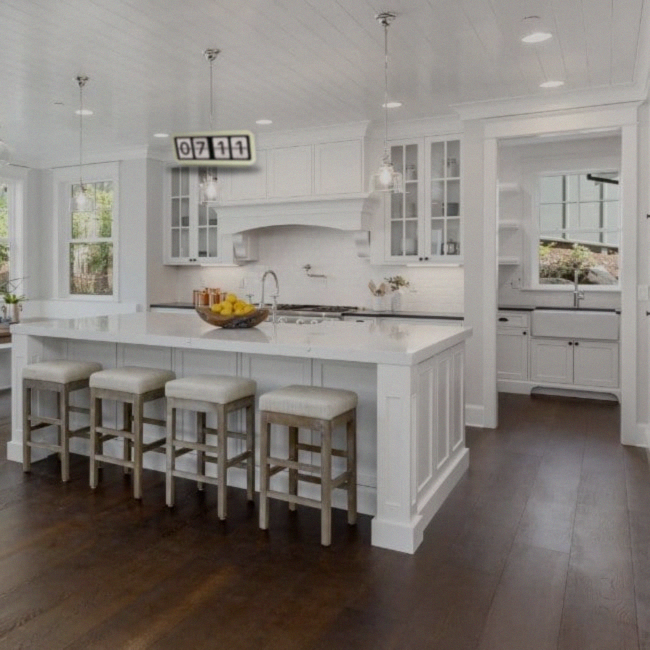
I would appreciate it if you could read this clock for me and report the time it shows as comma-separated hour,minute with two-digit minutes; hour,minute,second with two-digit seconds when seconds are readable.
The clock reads 7,11
